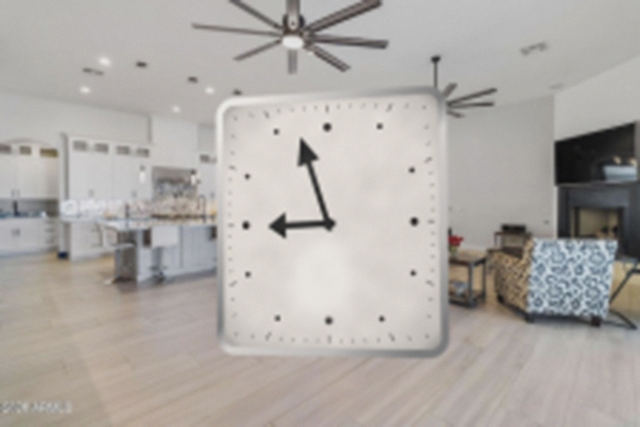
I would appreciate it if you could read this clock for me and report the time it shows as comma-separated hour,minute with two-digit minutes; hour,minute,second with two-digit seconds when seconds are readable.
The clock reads 8,57
